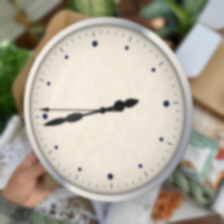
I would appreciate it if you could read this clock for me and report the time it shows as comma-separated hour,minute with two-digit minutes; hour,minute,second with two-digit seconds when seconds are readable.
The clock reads 2,43,46
